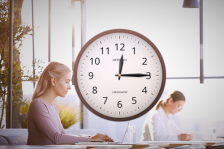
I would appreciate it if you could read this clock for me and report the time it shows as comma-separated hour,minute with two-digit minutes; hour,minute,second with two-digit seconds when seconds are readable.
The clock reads 12,15
